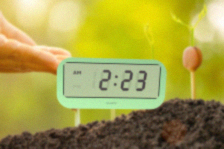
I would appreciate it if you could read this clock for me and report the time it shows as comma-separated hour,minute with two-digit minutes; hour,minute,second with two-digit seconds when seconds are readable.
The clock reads 2,23
